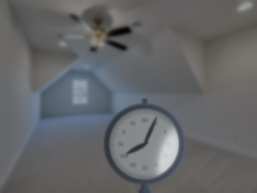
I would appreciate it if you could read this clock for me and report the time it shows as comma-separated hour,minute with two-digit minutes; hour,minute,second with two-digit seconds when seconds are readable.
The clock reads 8,04
